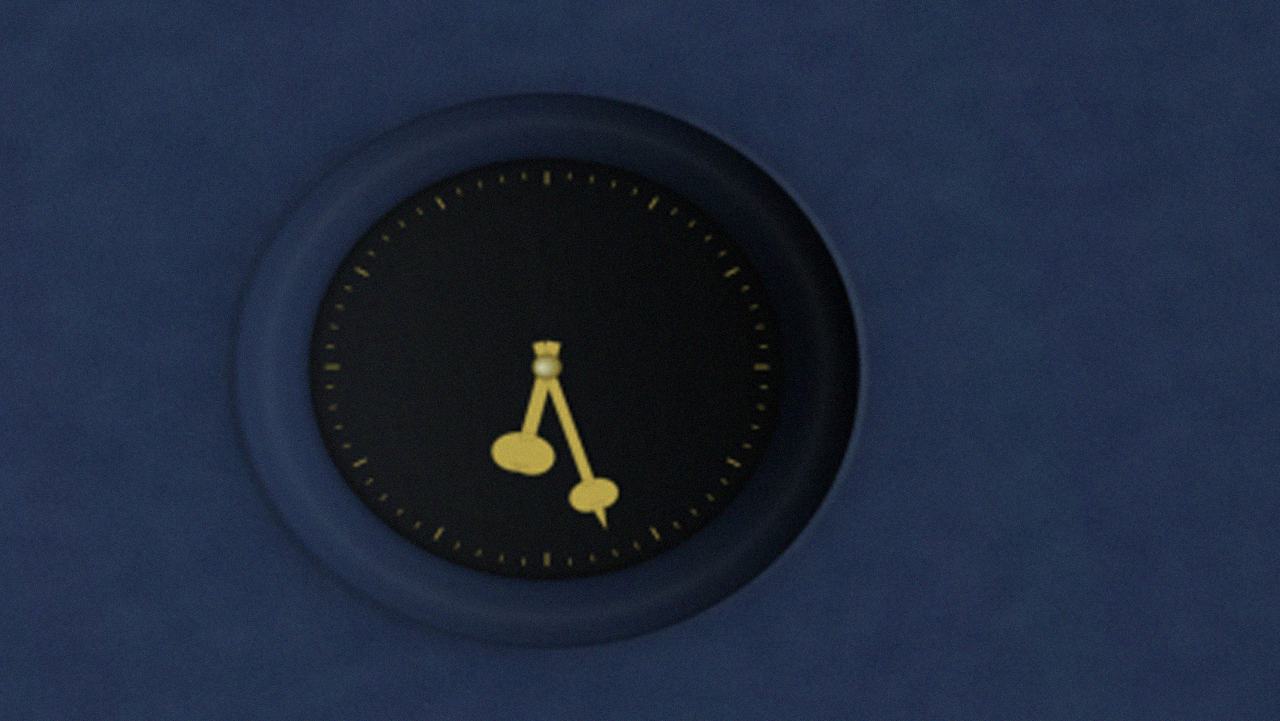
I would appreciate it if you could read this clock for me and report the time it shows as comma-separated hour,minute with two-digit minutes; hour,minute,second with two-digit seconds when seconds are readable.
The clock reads 6,27
